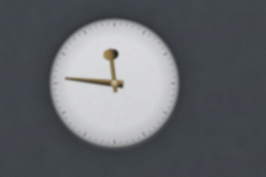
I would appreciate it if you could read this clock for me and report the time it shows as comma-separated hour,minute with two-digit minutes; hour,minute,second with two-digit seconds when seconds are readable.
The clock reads 11,46
